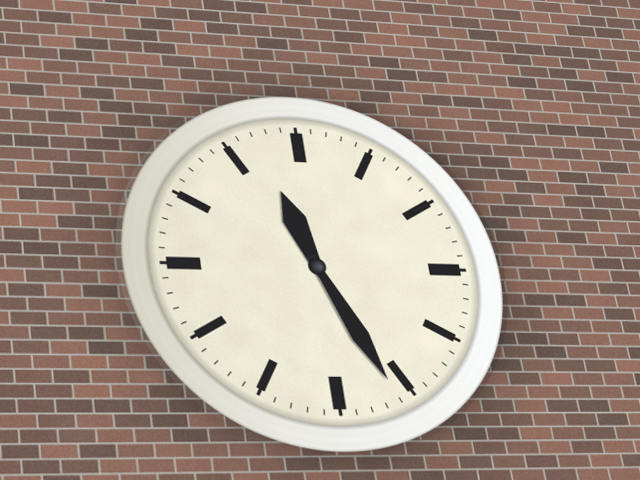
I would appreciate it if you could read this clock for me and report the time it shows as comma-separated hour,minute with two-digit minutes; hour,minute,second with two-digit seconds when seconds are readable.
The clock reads 11,26
